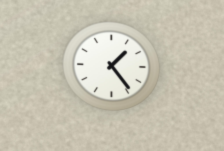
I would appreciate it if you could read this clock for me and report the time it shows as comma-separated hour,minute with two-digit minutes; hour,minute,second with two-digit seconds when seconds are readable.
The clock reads 1,24
